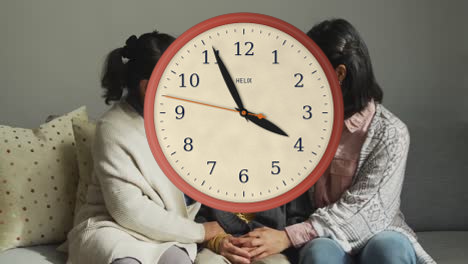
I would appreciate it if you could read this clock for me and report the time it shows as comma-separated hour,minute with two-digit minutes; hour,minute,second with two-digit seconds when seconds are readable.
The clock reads 3,55,47
